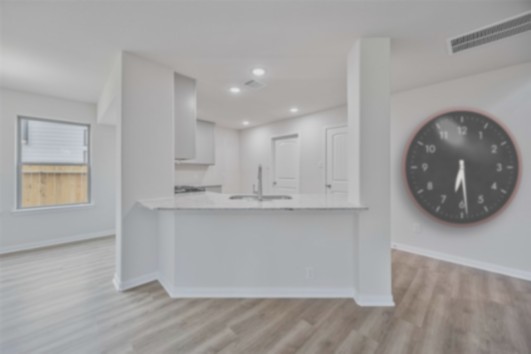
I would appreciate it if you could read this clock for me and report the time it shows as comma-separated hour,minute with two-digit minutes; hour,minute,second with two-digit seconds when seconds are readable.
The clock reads 6,29
